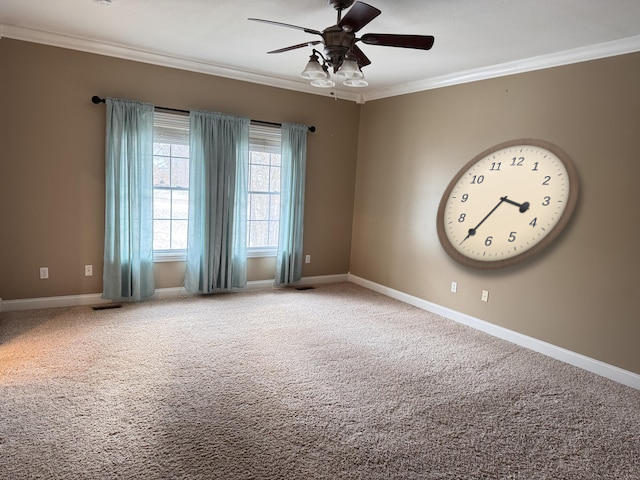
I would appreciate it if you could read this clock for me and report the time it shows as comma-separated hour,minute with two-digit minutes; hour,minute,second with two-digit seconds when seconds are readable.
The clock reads 3,35
